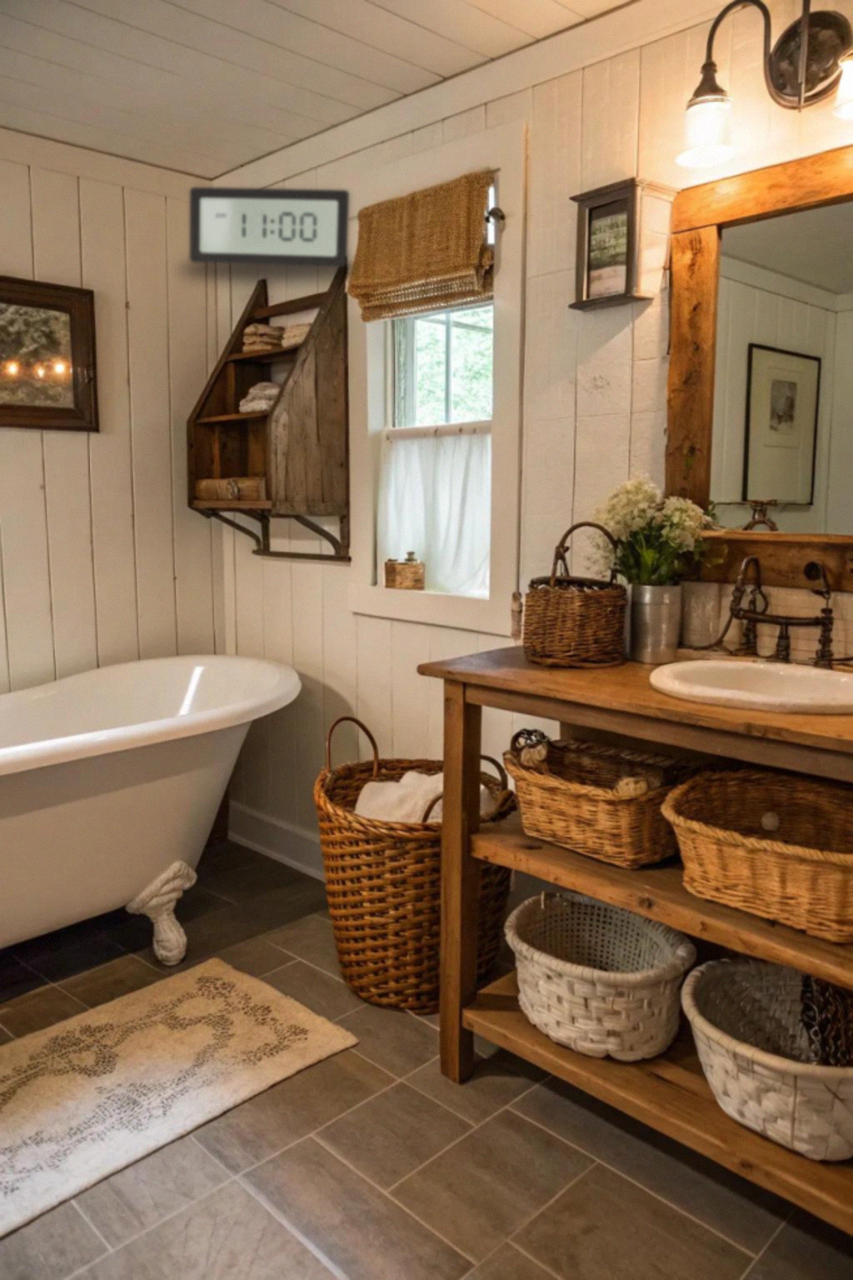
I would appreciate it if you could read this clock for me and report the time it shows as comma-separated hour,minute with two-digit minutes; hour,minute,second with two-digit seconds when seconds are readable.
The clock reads 11,00
